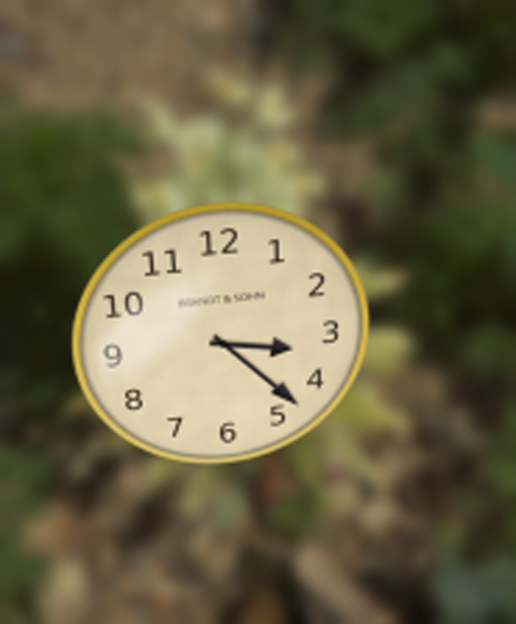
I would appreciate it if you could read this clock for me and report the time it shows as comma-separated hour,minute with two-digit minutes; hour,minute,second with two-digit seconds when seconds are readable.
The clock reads 3,23
